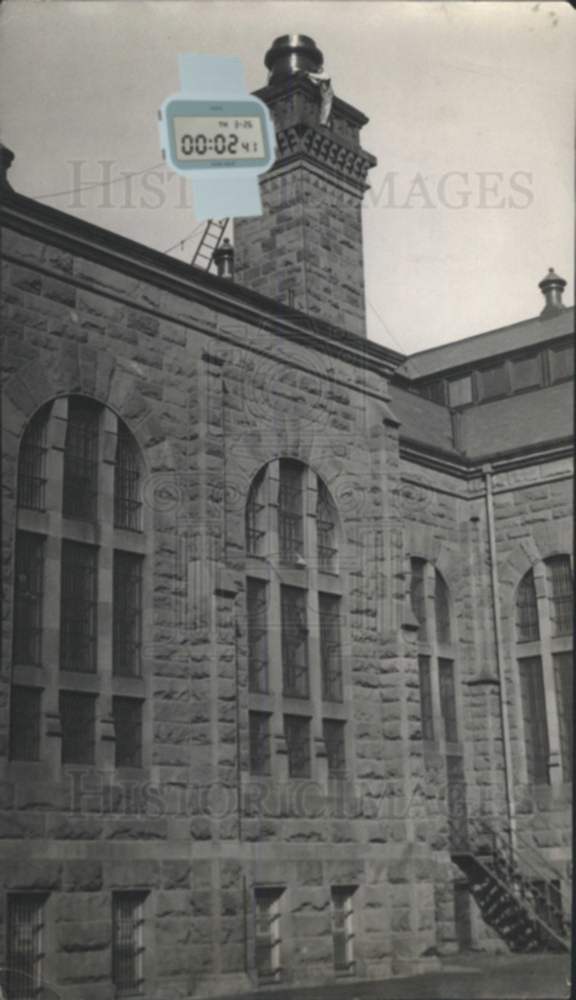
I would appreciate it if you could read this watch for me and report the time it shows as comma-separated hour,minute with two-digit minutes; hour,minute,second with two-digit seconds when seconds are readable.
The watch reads 0,02,41
